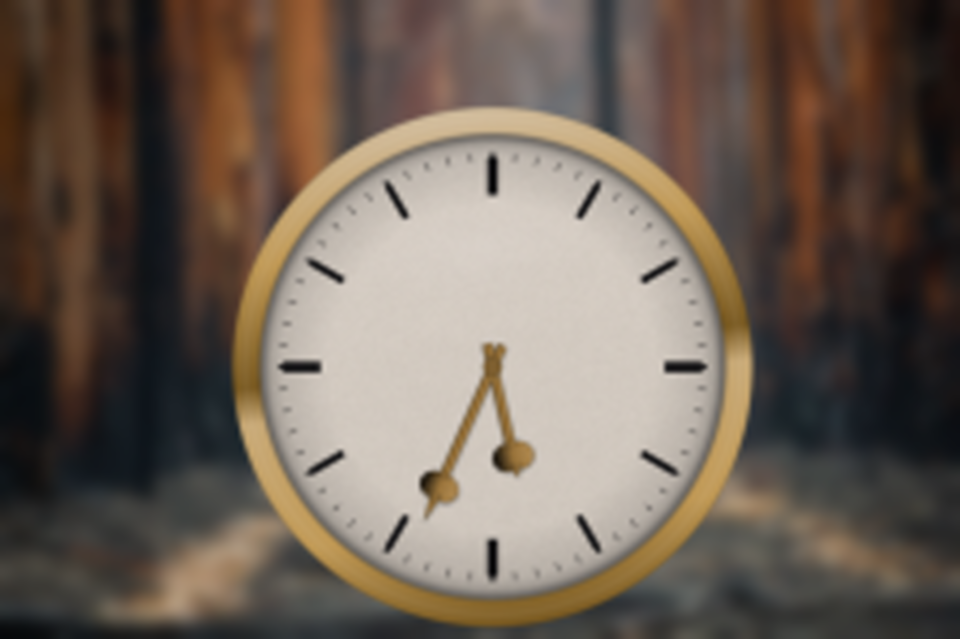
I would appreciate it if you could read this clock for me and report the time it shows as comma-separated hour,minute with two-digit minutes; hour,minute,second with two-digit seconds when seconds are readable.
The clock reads 5,34
